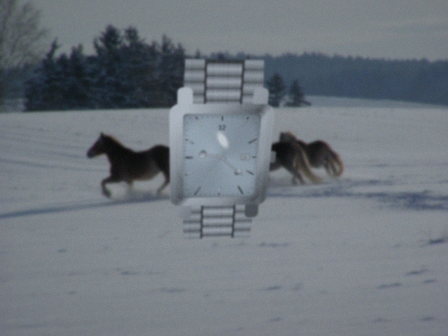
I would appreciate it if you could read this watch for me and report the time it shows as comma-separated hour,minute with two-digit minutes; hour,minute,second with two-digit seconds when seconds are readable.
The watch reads 9,22
